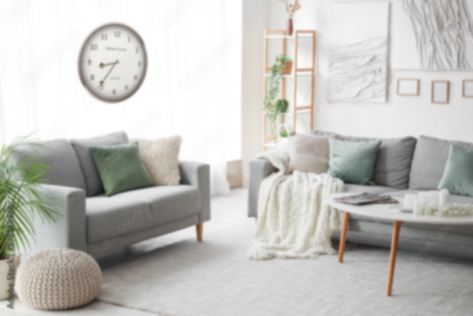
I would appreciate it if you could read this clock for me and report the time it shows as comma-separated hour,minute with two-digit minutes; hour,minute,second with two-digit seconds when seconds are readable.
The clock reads 8,36
